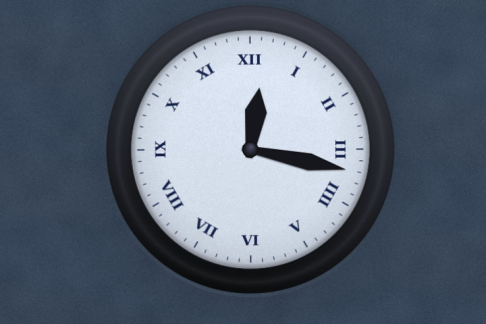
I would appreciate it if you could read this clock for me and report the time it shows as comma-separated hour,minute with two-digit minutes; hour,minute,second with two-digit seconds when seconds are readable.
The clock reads 12,17
